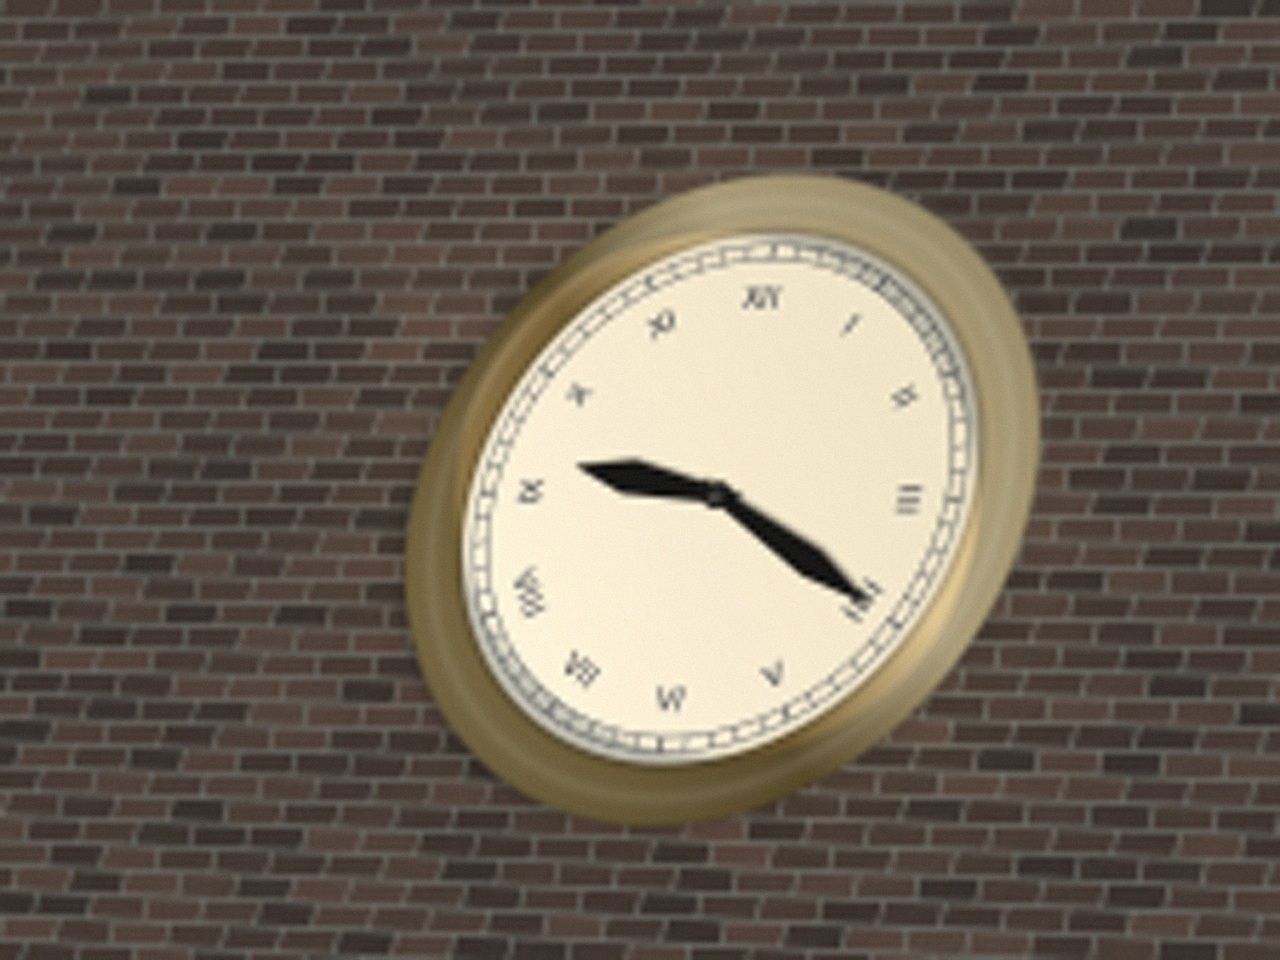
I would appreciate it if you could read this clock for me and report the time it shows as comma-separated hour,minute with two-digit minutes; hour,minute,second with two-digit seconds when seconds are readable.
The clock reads 9,20
